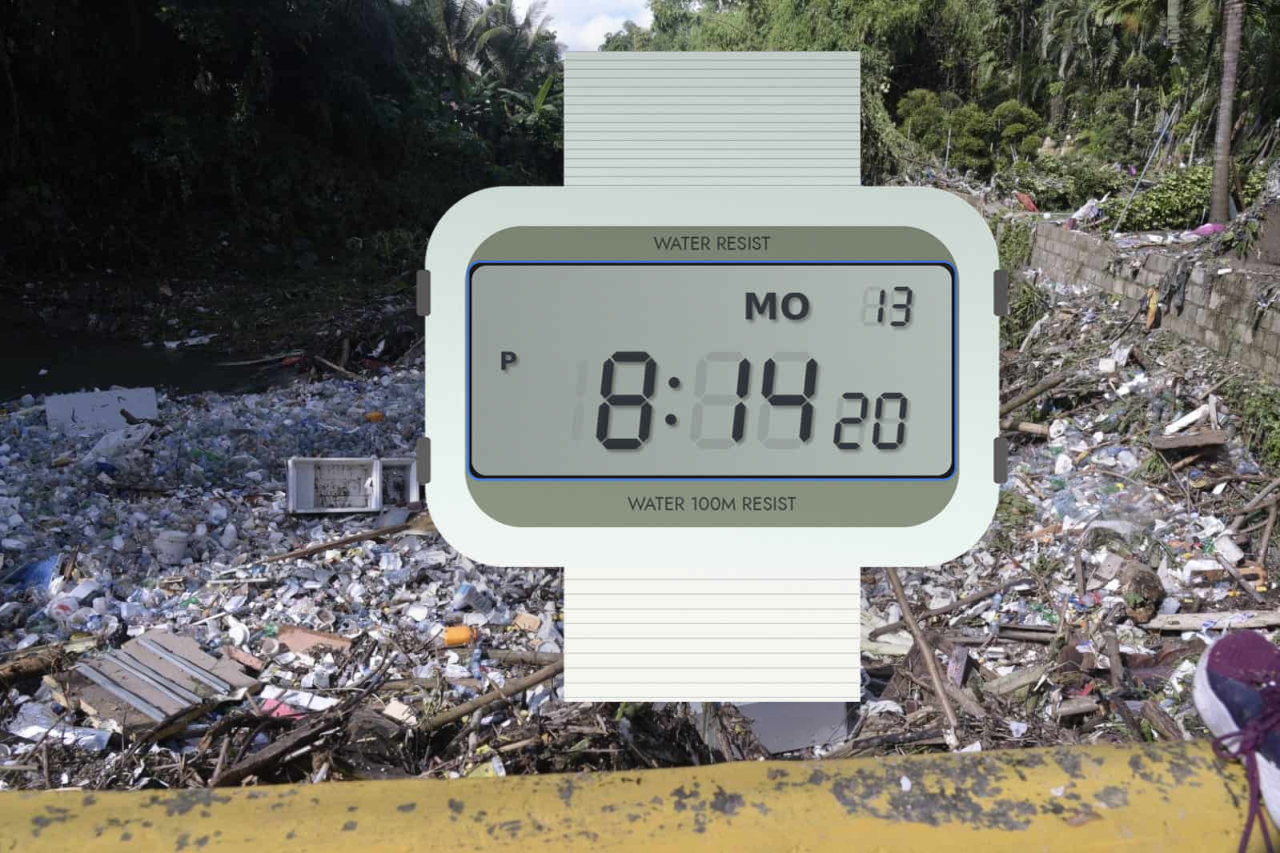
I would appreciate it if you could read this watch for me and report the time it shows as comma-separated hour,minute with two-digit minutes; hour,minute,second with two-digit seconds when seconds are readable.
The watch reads 8,14,20
